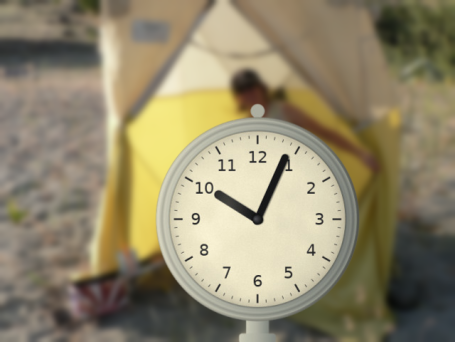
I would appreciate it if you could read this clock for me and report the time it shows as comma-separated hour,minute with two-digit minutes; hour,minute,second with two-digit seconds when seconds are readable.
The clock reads 10,04
